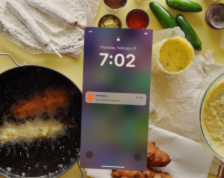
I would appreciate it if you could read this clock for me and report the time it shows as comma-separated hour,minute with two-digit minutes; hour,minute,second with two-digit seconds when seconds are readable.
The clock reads 7,02
